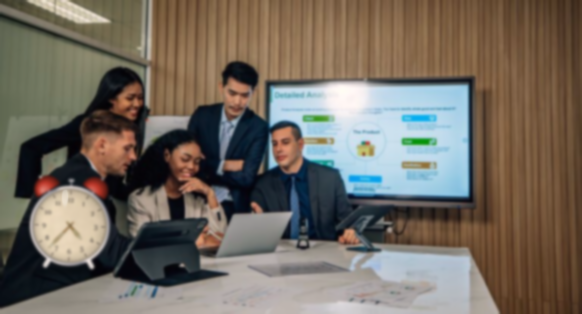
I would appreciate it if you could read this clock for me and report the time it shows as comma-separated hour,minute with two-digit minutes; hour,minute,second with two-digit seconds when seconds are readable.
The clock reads 4,37
